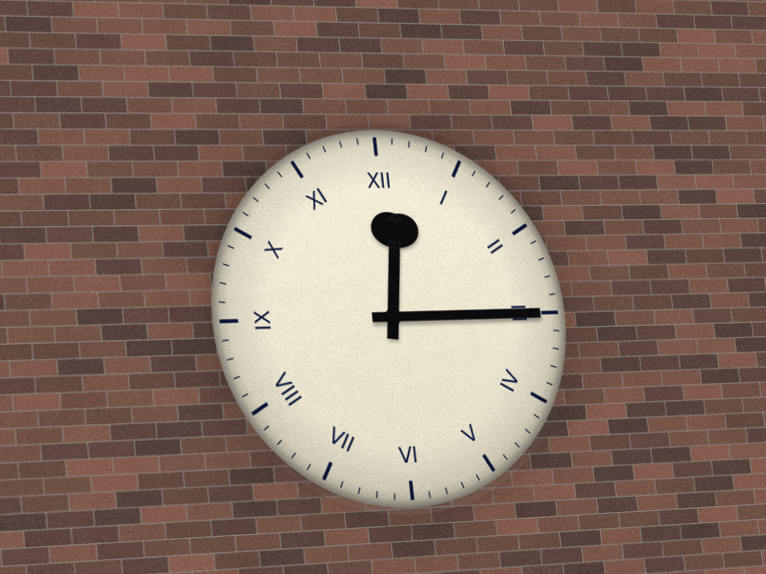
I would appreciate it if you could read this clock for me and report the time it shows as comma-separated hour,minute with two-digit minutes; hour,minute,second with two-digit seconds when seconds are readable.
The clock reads 12,15
